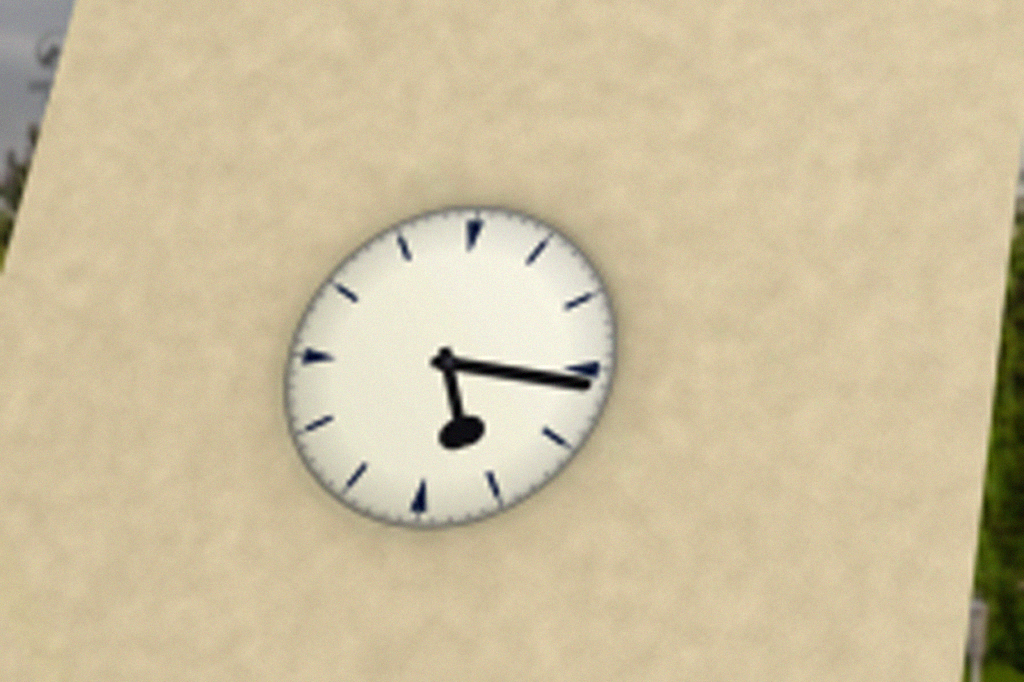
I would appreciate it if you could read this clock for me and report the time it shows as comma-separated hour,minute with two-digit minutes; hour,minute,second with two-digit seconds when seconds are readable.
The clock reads 5,16
